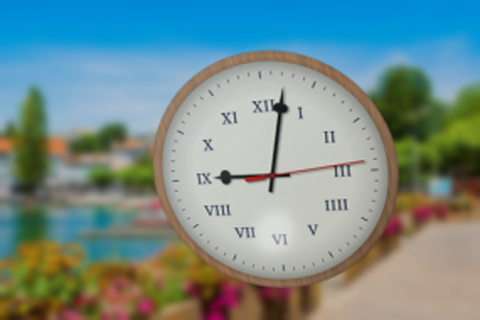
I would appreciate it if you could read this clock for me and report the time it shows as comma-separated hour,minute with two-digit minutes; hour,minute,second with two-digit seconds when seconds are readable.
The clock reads 9,02,14
